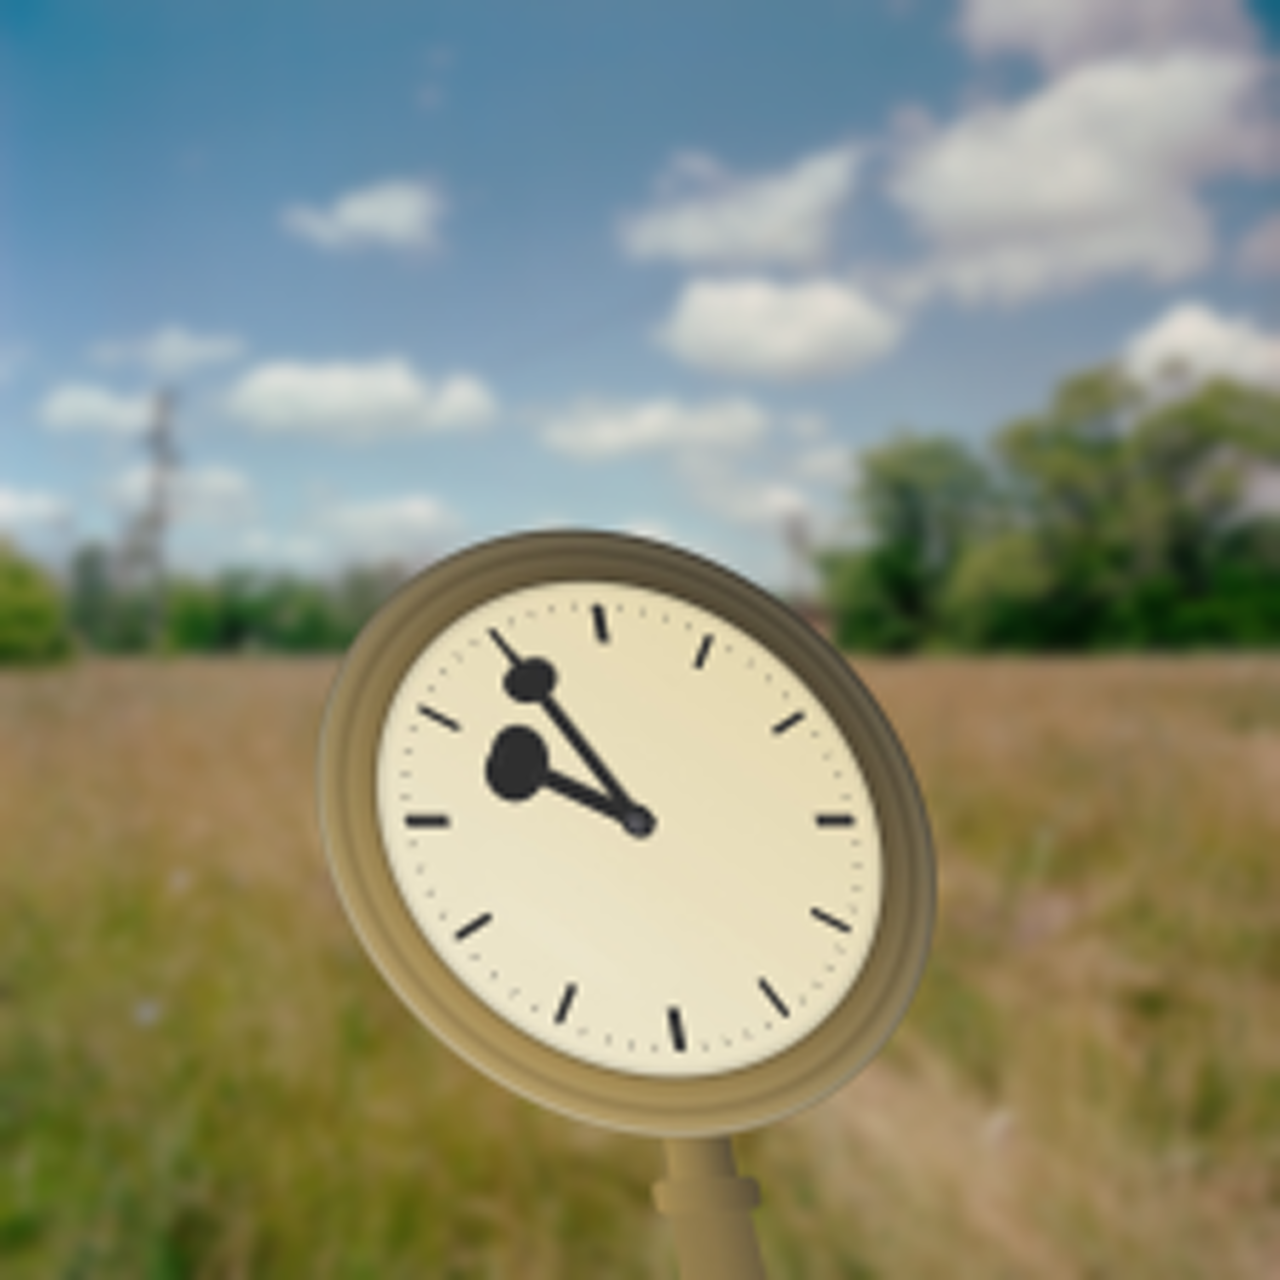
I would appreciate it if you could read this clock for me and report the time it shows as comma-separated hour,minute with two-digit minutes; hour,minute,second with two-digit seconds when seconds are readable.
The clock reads 9,55
